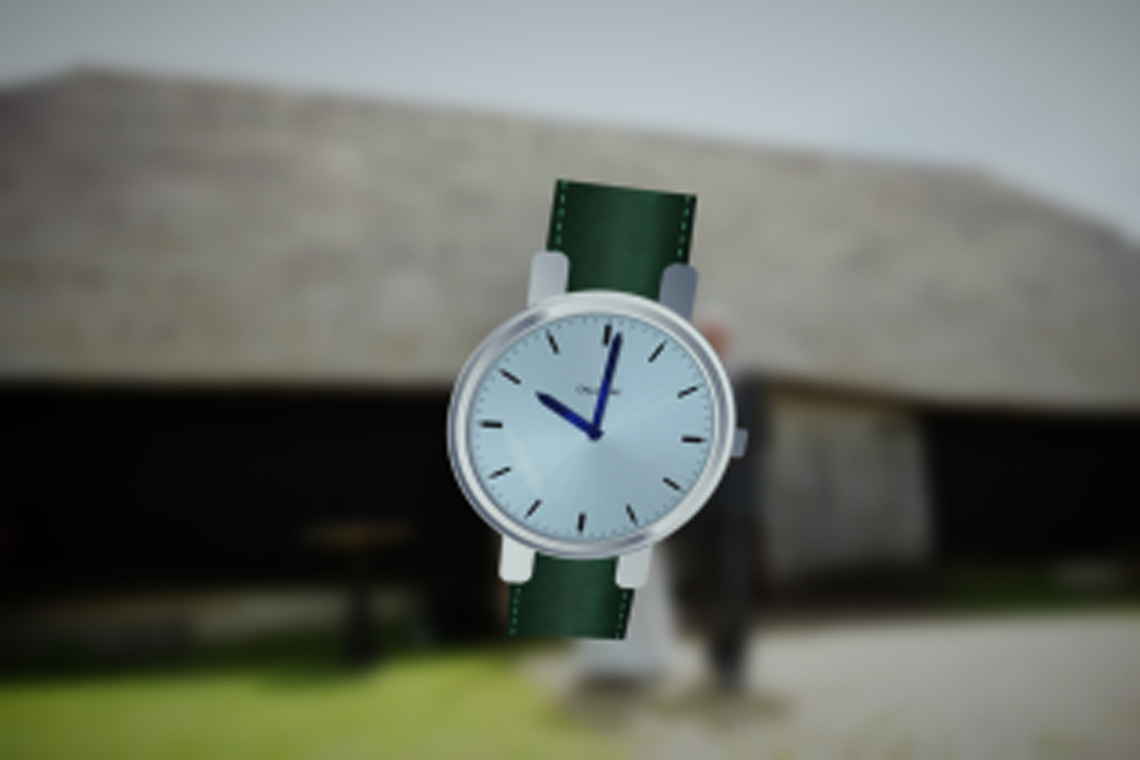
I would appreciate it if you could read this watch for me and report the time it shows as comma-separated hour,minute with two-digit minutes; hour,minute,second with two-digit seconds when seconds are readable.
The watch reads 10,01
